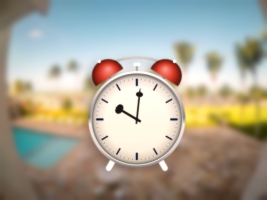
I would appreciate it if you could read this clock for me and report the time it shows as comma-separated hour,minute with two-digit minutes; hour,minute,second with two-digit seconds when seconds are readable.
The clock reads 10,01
